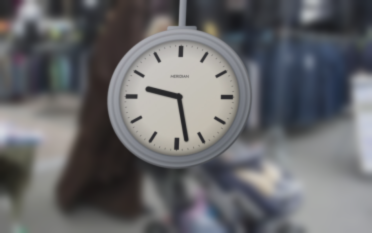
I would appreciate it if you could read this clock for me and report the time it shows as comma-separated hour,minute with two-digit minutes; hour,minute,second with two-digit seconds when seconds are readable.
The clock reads 9,28
